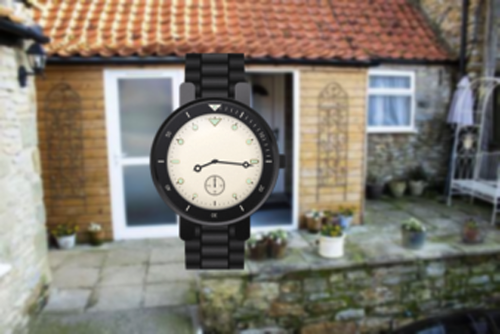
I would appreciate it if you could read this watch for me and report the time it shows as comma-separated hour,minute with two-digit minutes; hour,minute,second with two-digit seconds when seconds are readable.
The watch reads 8,16
